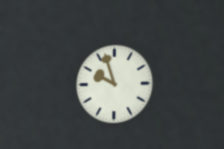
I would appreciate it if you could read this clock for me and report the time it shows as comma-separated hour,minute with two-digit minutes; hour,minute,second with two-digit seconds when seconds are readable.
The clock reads 9,57
